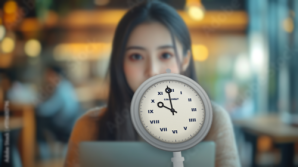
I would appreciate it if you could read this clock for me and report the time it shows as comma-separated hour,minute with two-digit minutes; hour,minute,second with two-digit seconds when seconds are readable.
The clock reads 9,59
